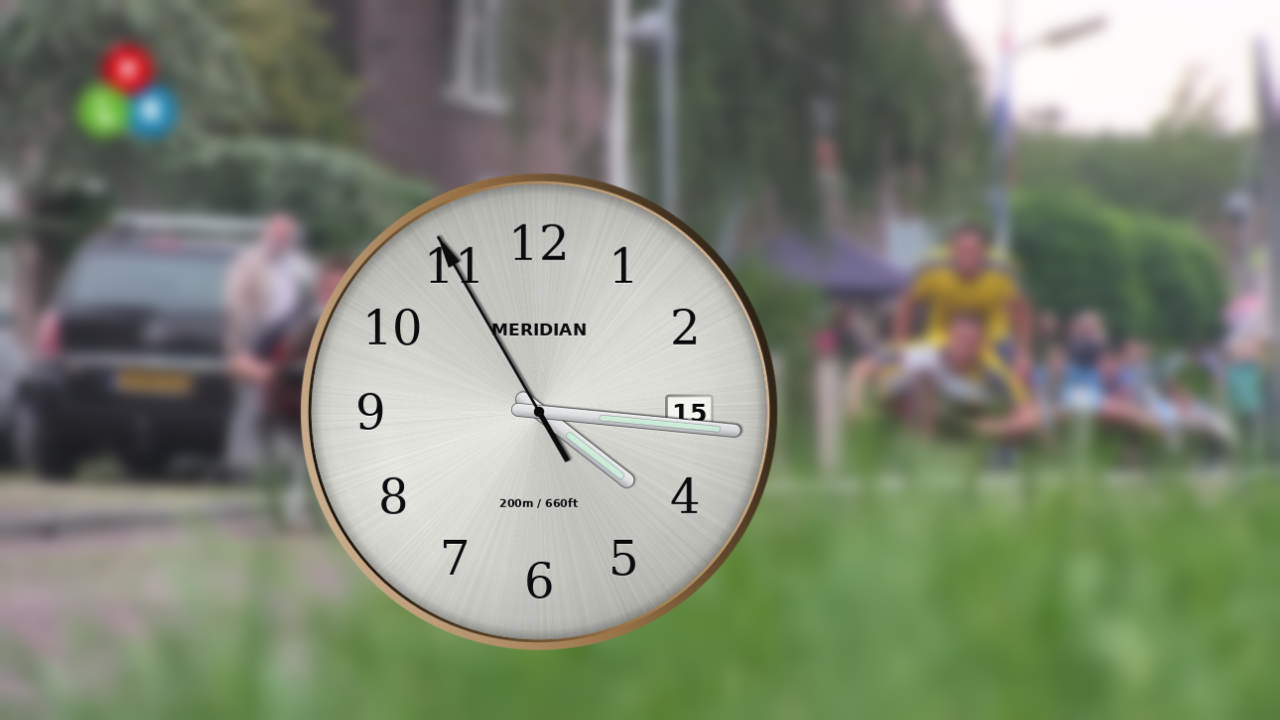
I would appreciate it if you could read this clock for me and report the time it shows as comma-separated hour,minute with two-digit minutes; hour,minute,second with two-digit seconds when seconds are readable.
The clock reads 4,15,55
